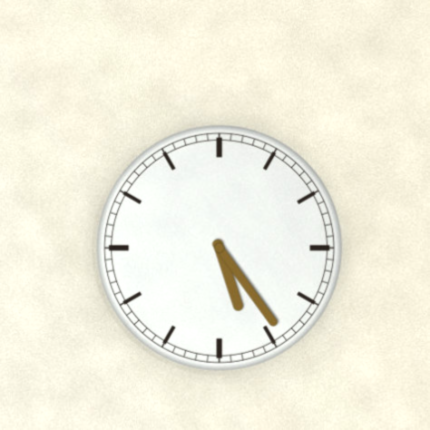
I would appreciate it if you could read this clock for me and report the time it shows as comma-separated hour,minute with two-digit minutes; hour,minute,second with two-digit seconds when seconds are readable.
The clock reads 5,24
